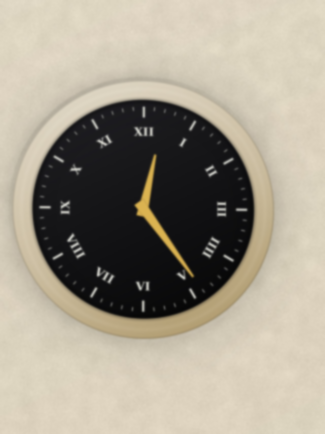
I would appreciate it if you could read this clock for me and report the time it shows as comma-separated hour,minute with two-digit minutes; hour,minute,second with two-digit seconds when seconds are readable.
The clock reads 12,24
